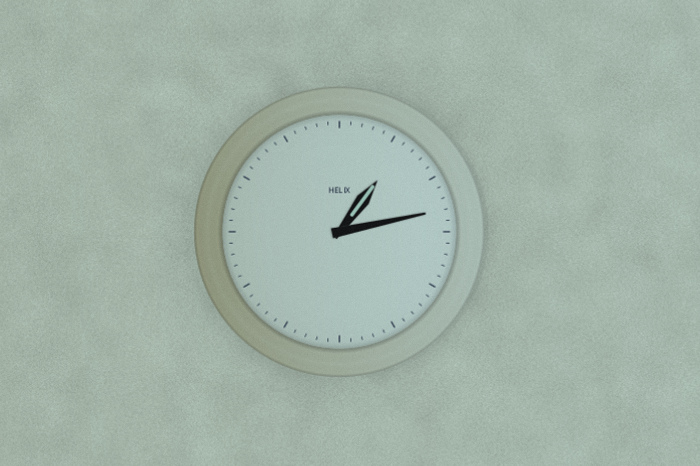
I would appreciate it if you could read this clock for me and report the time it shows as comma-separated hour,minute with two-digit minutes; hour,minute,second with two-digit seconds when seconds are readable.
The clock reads 1,13
